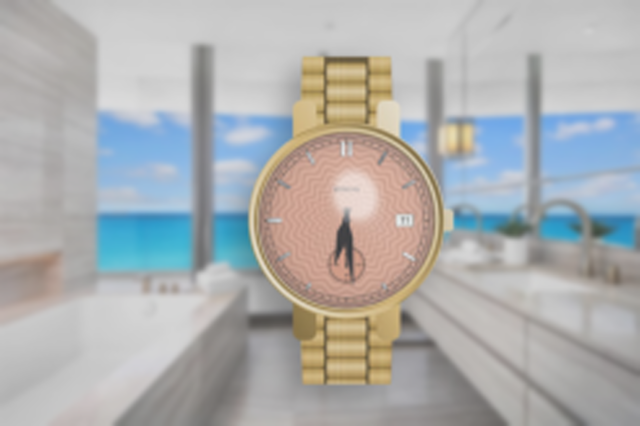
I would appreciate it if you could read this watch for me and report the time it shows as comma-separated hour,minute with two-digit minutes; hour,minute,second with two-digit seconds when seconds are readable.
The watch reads 6,29
